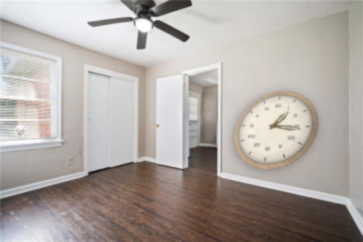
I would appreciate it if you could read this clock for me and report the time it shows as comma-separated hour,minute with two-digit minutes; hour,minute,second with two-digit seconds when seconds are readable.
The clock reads 1,16
